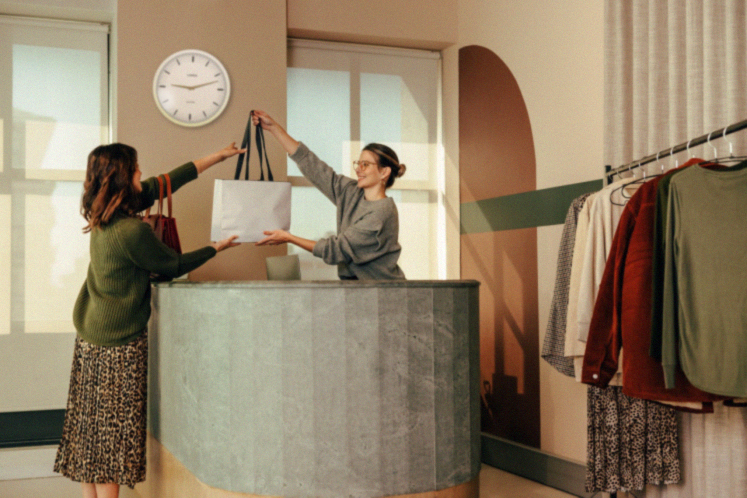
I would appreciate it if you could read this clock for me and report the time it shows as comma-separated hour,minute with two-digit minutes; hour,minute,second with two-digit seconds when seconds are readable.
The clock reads 9,12
